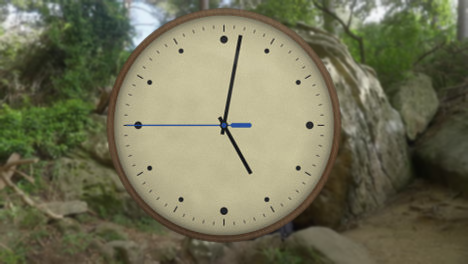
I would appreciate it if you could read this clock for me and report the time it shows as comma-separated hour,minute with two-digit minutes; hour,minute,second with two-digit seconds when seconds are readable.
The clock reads 5,01,45
